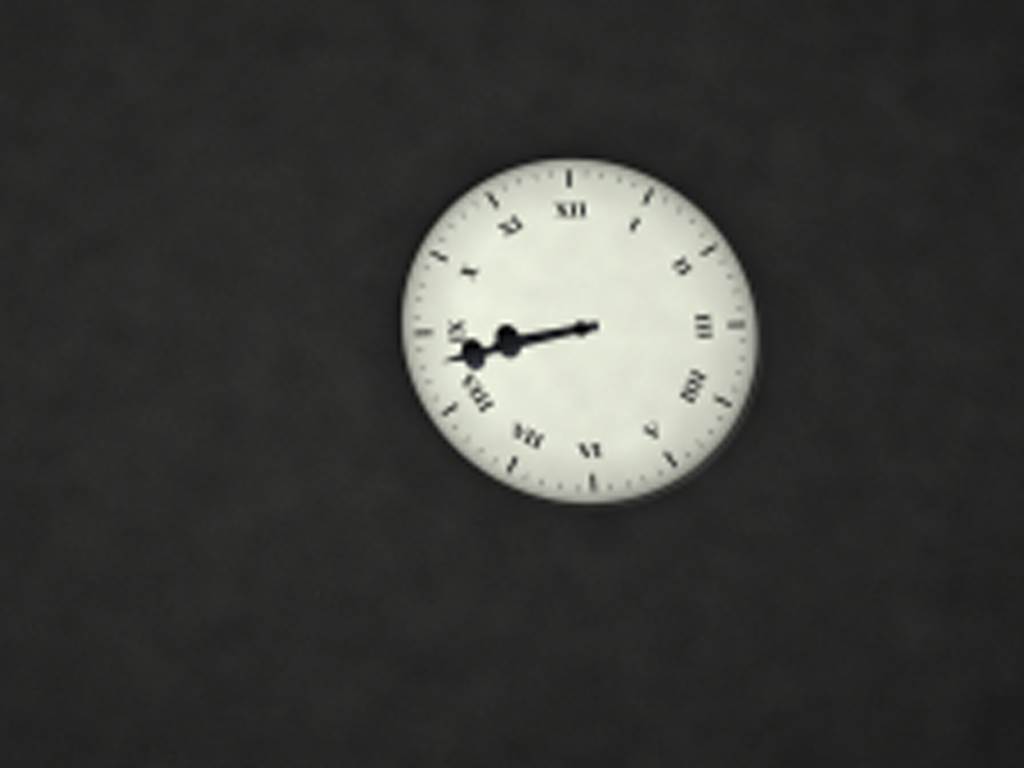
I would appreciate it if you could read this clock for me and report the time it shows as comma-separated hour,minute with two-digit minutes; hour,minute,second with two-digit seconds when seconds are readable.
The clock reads 8,43
